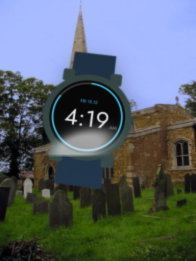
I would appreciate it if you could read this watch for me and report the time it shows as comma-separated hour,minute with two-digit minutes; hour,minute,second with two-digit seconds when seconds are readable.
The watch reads 4,19
